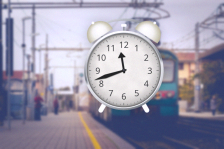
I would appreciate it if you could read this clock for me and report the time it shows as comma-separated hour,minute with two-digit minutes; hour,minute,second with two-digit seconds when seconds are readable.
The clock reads 11,42
